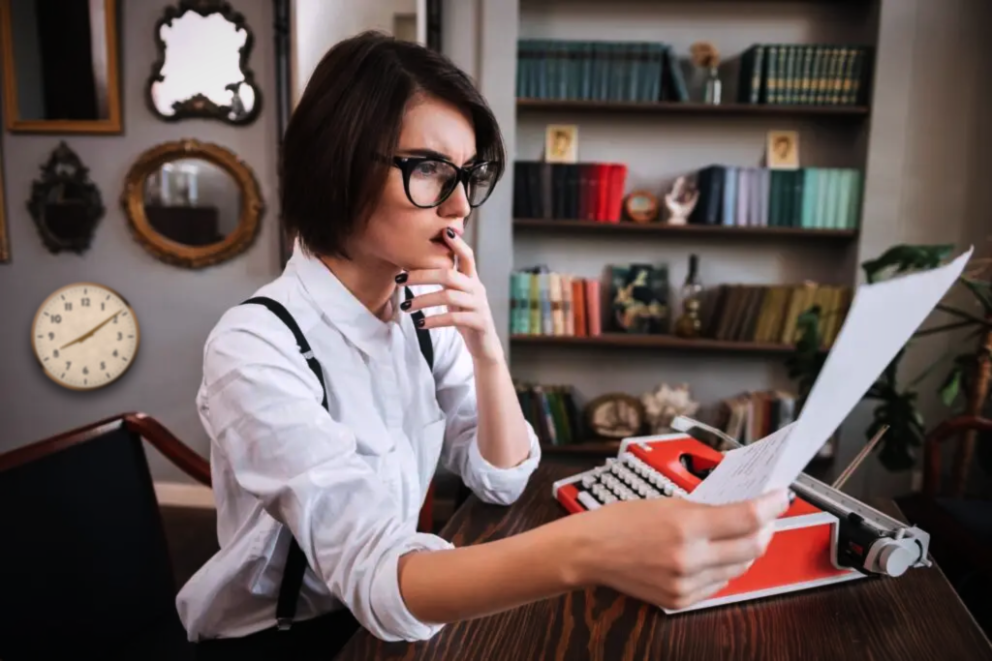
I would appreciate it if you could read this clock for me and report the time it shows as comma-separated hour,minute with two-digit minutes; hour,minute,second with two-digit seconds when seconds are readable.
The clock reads 8,09
